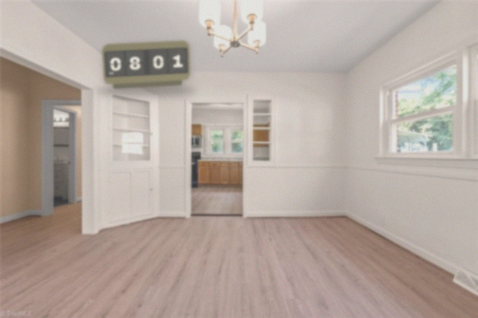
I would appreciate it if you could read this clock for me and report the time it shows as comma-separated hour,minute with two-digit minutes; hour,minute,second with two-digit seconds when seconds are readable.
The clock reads 8,01
